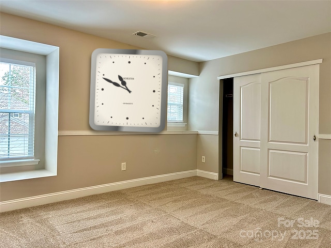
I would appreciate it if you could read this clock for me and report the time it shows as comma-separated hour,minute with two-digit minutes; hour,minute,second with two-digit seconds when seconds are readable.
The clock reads 10,49
